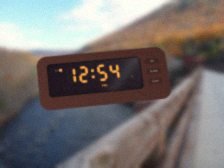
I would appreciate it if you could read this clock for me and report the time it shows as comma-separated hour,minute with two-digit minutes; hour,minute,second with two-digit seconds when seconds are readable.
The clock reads 12,54
